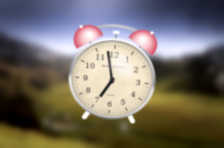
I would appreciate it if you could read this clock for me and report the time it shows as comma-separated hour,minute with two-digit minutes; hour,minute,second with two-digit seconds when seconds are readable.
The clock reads 6,58
